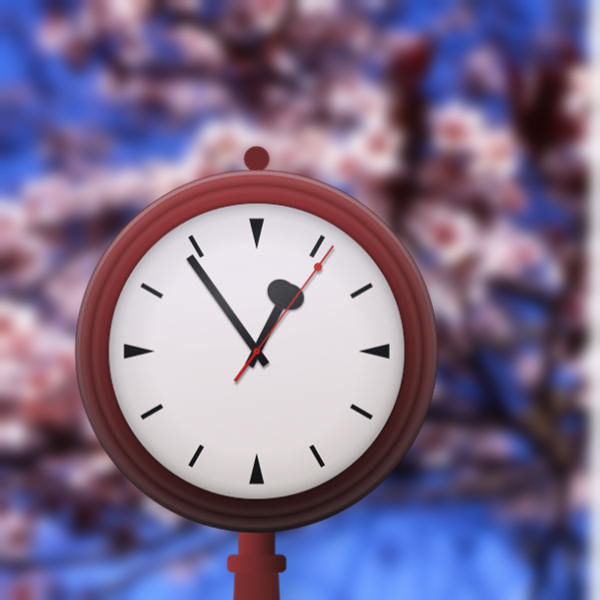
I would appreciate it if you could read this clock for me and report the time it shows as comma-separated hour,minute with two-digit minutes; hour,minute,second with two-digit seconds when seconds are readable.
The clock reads 12,54,06
